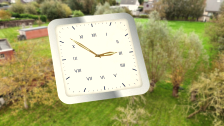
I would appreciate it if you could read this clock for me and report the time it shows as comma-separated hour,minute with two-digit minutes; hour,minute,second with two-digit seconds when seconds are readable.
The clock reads 2,52
